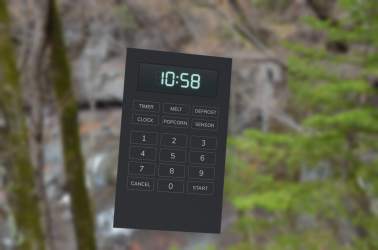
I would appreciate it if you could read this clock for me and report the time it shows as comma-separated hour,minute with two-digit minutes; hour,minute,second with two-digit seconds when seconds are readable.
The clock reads 10,58
